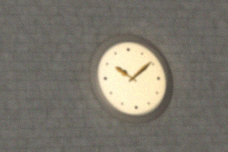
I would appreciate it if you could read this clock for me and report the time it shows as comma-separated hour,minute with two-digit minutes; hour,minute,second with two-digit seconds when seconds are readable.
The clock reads 10,09
